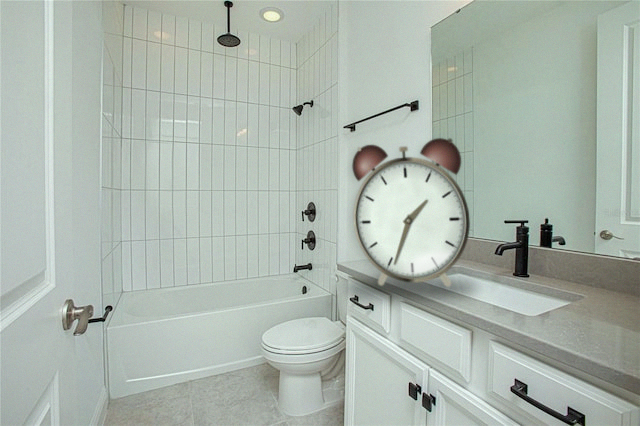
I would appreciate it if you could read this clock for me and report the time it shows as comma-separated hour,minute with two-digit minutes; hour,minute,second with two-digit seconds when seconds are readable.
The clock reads 1,34
